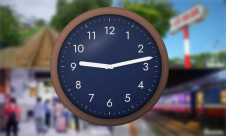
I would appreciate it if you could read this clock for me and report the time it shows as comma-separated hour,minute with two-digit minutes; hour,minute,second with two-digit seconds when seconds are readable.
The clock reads 9,13
